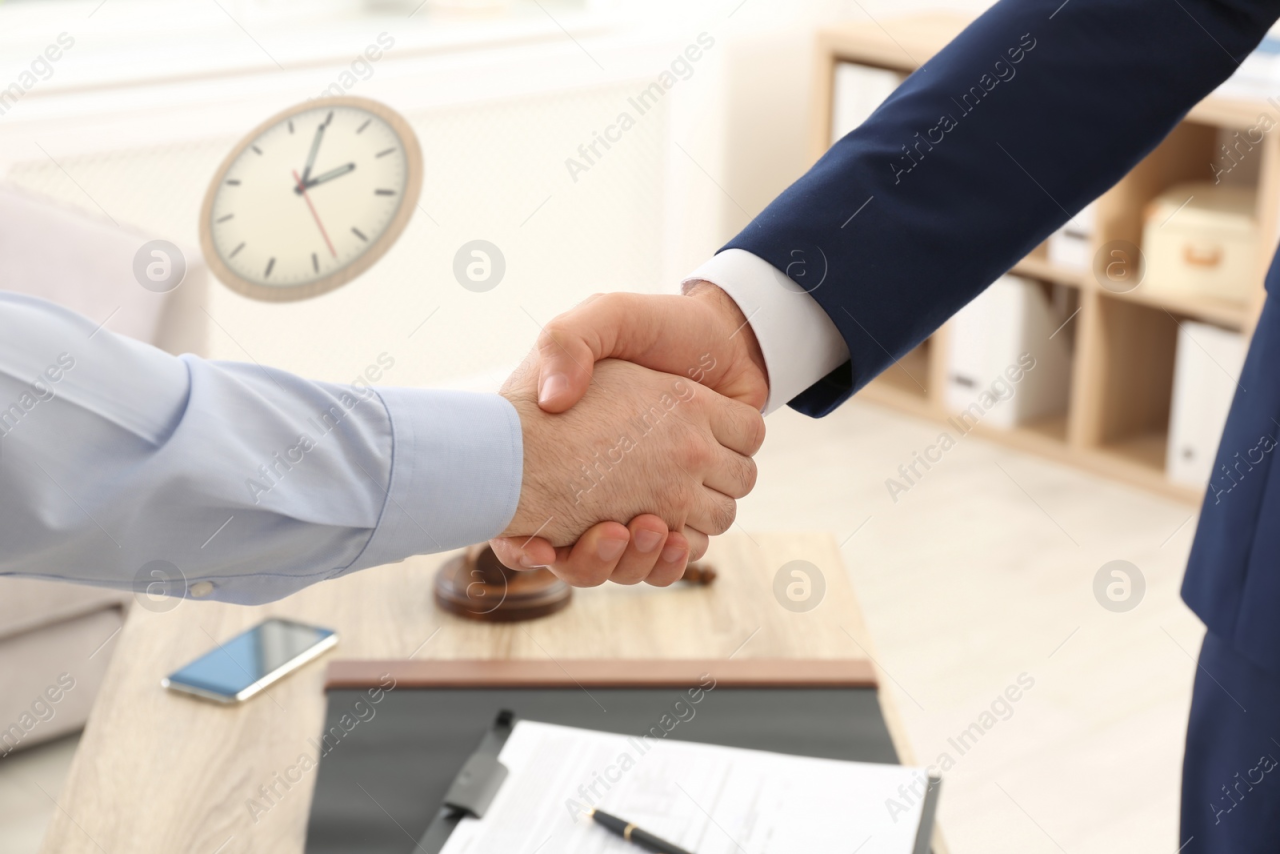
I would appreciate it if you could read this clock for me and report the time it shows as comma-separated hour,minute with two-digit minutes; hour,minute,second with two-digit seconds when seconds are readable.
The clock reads 1,59,23
